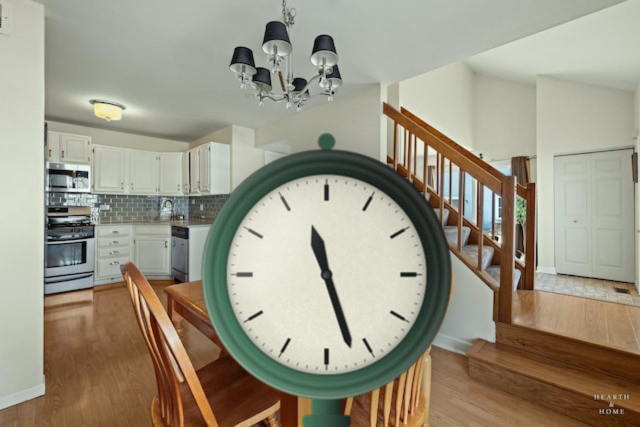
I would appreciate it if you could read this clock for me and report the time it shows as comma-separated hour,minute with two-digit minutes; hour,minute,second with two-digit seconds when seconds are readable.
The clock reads 11,27
